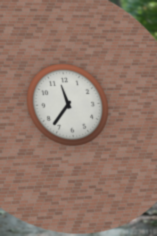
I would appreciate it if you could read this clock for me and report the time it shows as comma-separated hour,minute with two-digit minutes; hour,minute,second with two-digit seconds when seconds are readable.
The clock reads 11,37
